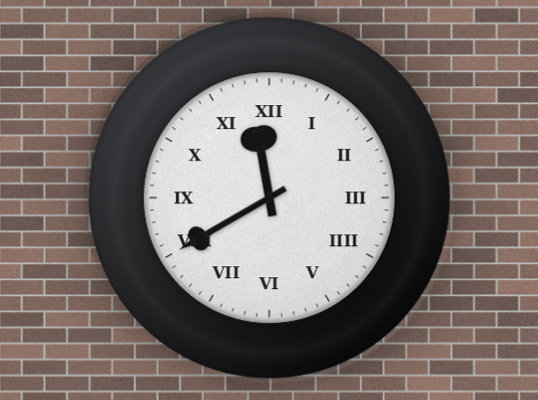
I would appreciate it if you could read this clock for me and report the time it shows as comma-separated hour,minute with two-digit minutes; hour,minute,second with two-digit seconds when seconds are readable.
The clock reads 11,40
